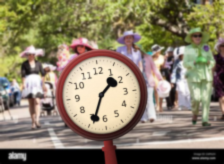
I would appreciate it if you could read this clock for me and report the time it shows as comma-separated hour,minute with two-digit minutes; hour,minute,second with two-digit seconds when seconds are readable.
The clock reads 1,34
